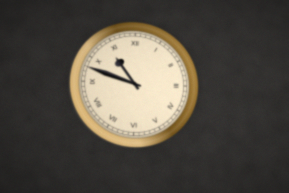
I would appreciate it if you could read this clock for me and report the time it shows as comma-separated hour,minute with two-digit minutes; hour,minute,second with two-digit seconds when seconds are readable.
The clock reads 10,48
